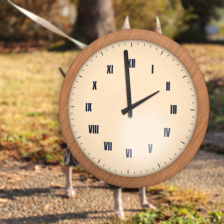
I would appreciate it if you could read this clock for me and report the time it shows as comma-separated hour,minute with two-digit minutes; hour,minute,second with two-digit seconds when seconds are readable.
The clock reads 1,59
